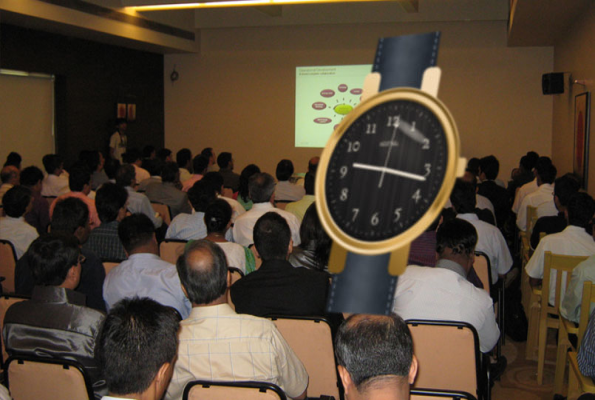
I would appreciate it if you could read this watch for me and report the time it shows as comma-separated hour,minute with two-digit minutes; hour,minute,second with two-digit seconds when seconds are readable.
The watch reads 9,17,01
